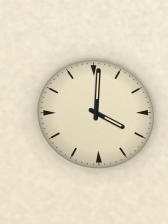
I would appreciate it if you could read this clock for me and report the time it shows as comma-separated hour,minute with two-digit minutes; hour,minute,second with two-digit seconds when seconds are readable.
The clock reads 4,01
